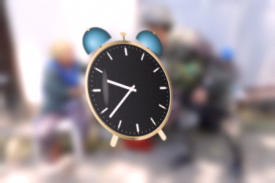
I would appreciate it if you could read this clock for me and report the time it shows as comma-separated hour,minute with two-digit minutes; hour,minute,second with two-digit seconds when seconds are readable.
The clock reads 9,38
